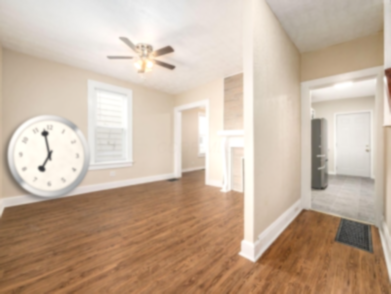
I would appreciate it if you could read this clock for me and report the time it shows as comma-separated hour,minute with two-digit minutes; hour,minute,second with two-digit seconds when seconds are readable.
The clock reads 6,58
